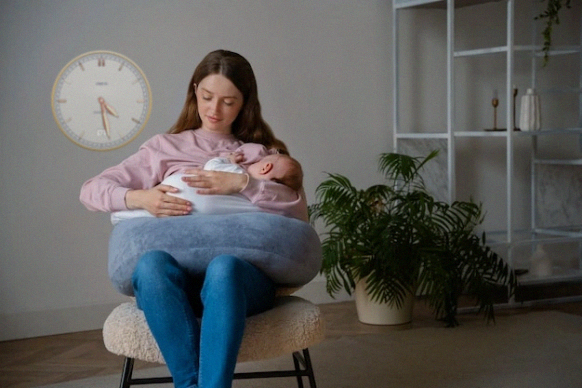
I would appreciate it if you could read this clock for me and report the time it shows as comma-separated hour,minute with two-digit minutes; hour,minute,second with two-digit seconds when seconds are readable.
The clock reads 4,28
